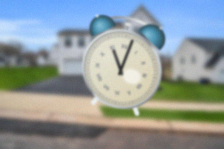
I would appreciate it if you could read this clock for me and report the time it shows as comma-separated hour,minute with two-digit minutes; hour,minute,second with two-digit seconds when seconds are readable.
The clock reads 11,02
